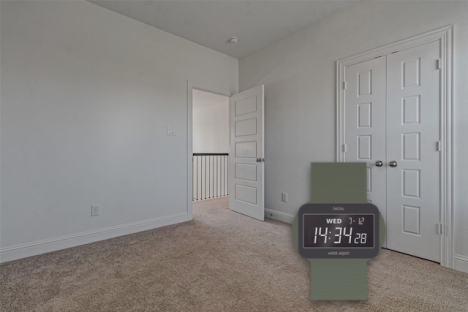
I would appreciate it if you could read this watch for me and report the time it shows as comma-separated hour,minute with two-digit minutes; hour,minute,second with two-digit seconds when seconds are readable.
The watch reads 14,34,28
